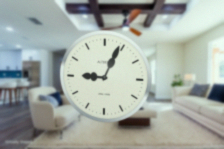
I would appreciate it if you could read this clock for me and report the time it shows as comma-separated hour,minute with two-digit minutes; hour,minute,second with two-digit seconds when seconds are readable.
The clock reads 9,04
